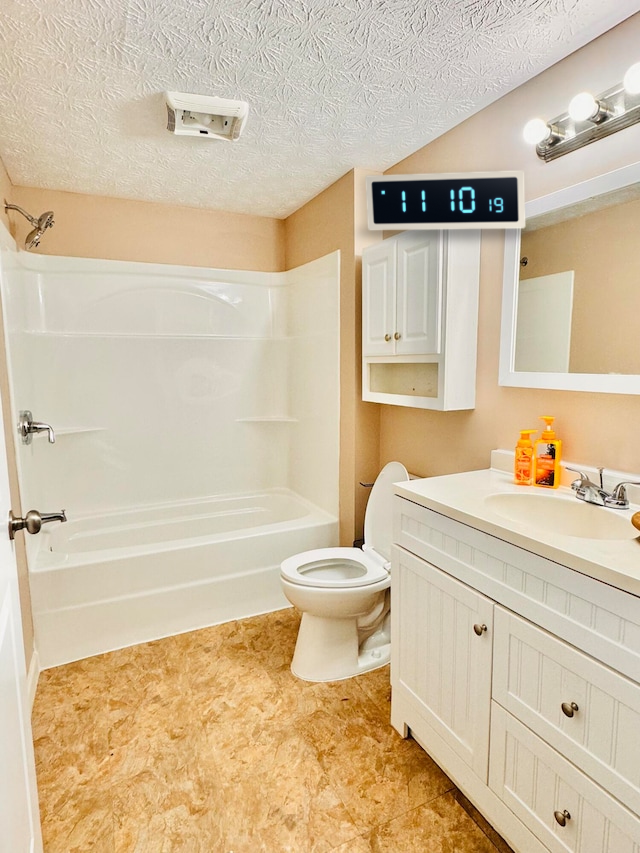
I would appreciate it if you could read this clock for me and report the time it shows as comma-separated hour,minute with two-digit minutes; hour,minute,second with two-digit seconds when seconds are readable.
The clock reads 11,10,19
